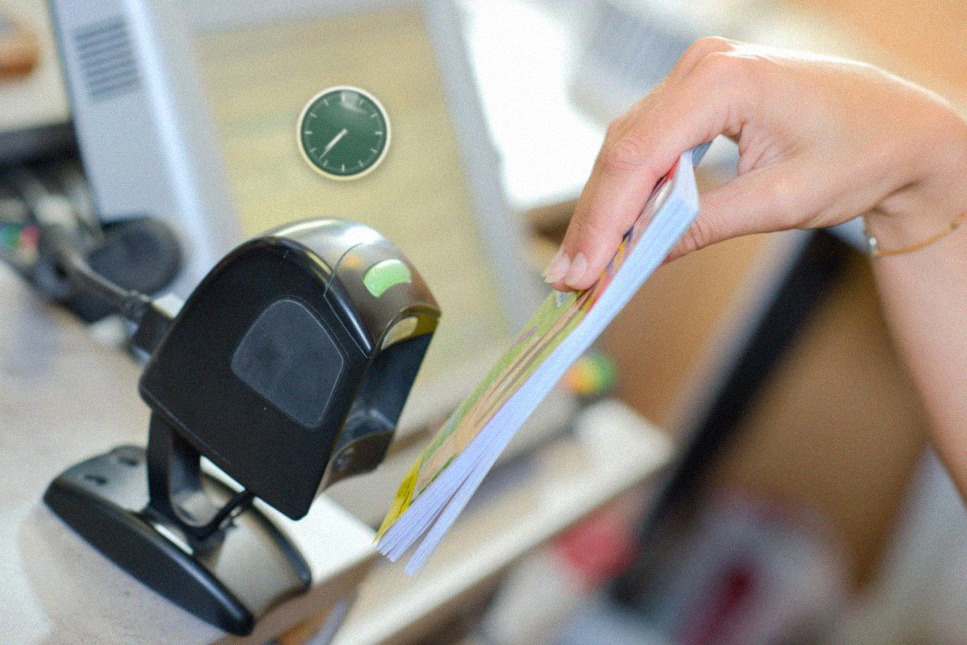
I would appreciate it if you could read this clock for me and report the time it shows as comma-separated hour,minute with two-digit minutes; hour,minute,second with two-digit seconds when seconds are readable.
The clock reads 7,37
